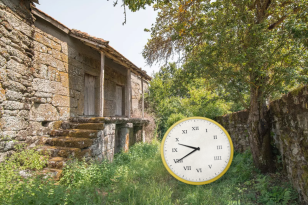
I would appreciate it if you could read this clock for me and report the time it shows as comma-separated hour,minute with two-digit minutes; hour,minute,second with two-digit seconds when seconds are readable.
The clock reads 9,40
